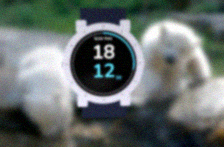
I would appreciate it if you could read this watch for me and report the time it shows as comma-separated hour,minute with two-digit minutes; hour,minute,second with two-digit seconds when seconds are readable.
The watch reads 18,12
